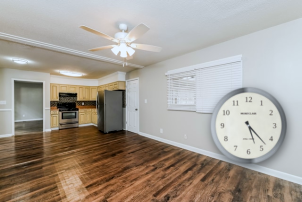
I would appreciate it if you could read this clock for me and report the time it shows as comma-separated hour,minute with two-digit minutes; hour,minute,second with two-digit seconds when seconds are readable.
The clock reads 5,23
